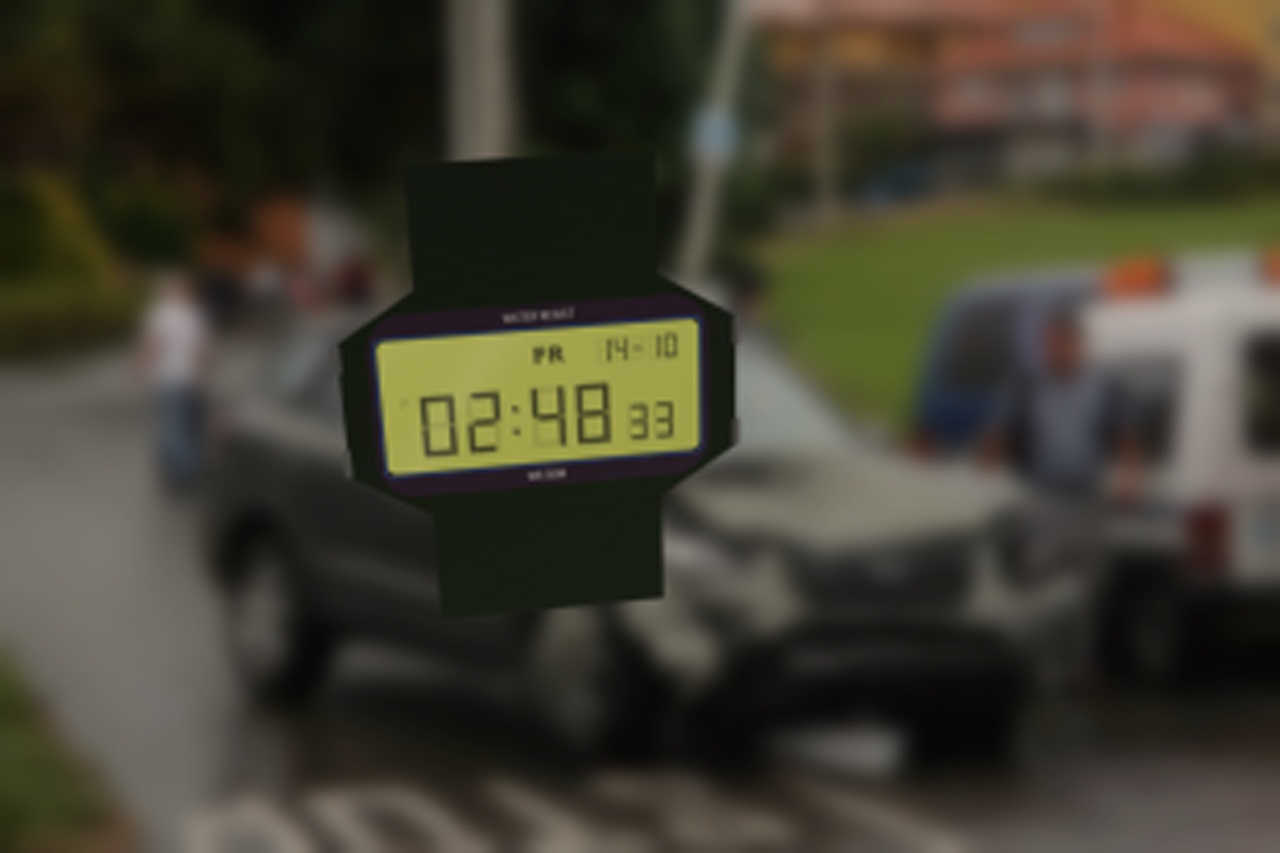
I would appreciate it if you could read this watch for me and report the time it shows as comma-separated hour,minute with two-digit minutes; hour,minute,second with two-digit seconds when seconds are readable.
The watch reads 2,48,33
